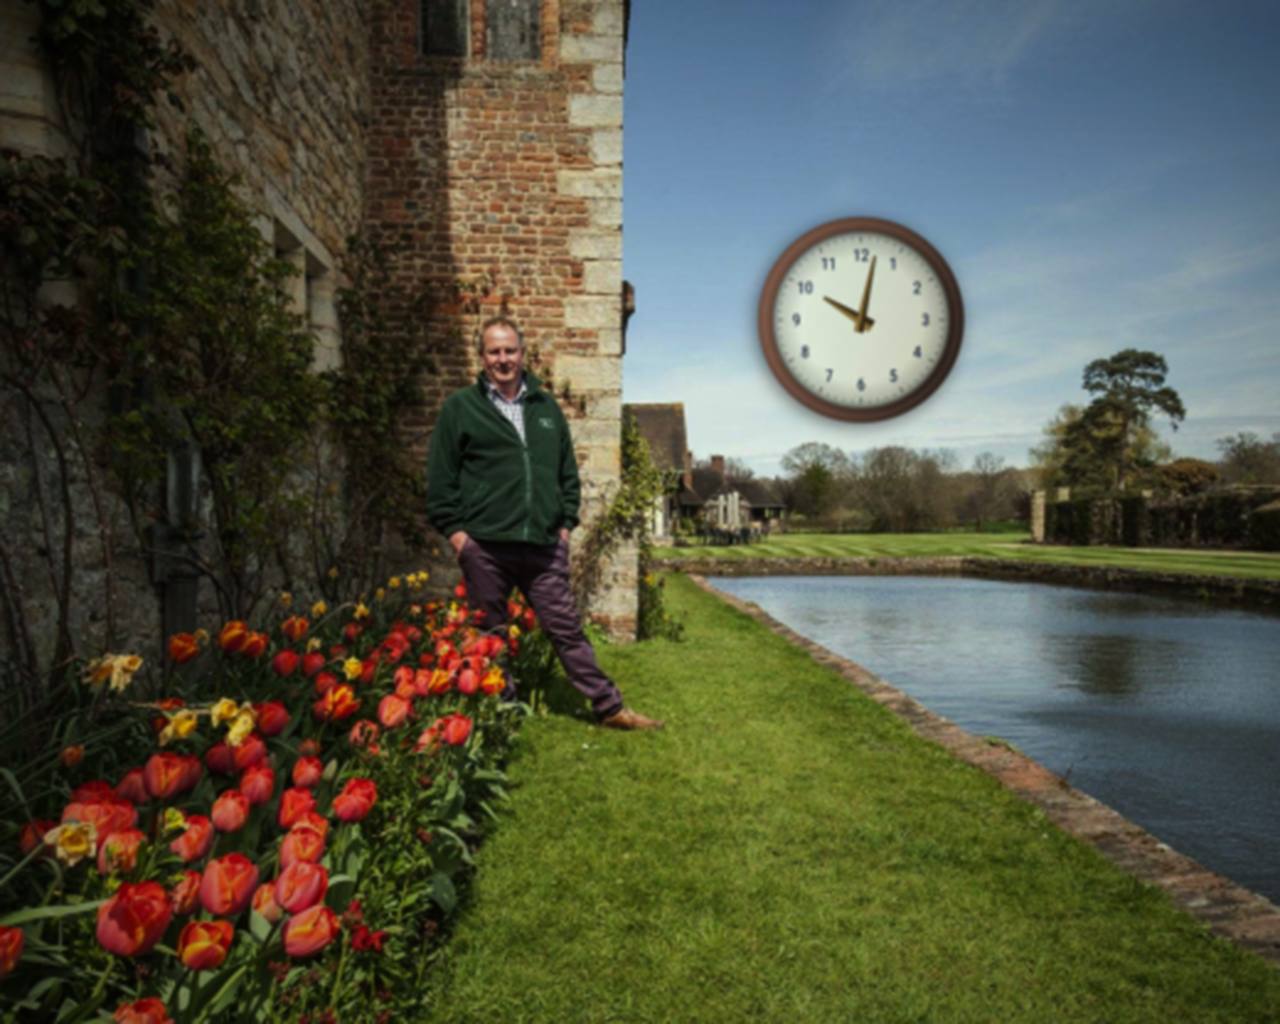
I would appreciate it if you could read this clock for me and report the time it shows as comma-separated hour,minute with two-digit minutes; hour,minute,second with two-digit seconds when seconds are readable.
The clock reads 10,02
